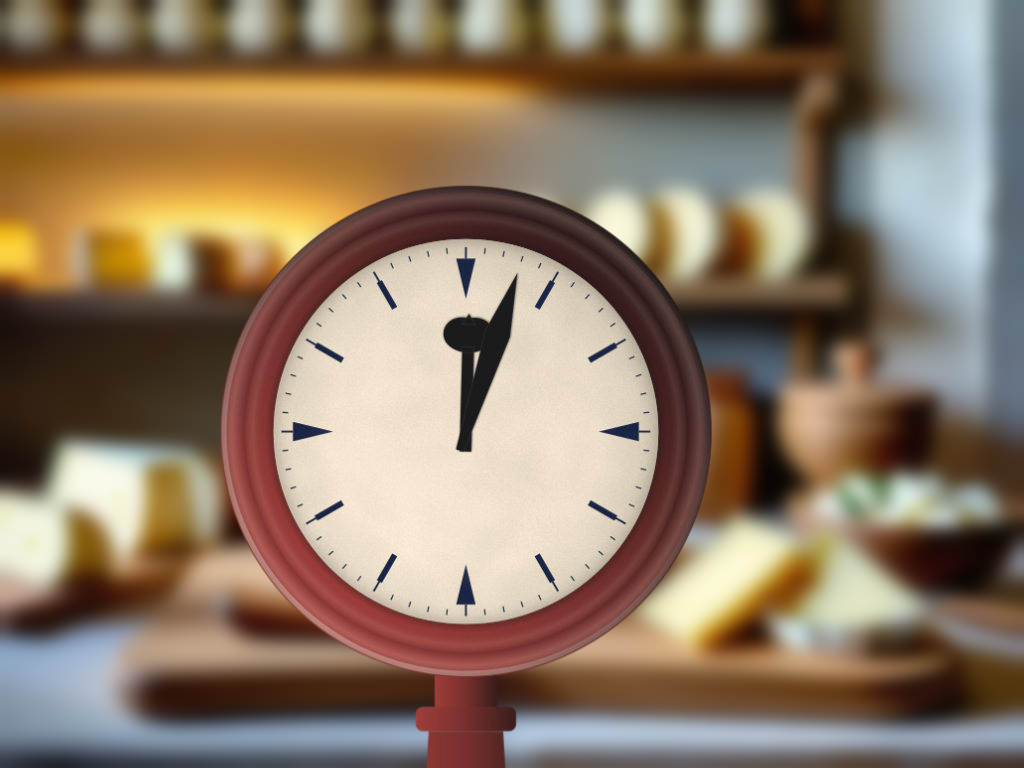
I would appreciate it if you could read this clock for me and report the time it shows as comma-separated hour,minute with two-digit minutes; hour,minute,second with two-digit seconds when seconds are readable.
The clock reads 12,03
